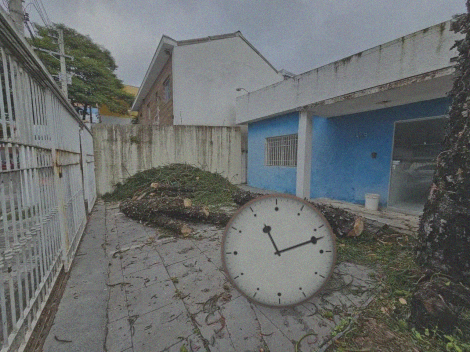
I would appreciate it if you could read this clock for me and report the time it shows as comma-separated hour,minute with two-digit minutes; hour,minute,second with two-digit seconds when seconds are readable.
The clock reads 11,12
